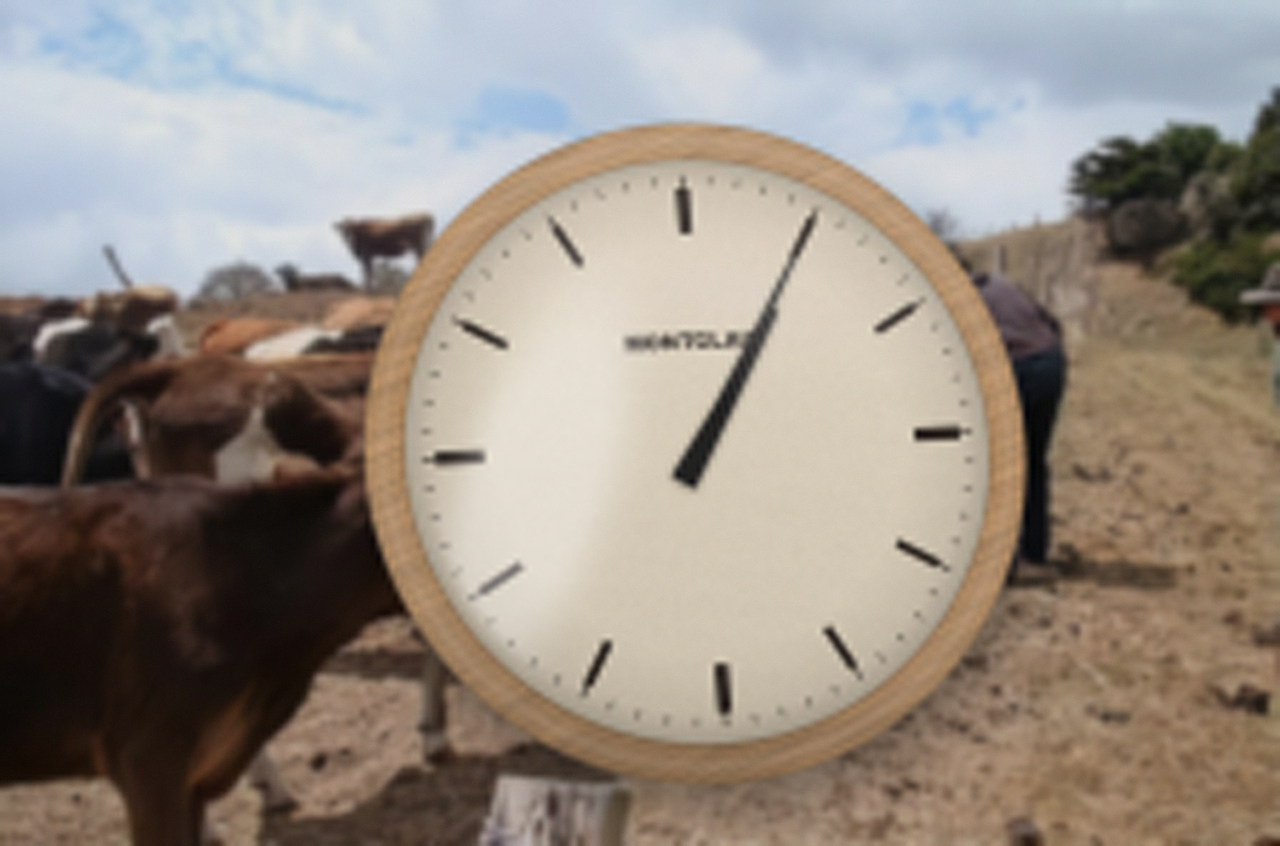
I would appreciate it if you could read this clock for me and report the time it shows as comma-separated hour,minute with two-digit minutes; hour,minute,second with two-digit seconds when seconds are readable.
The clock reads 1,05
